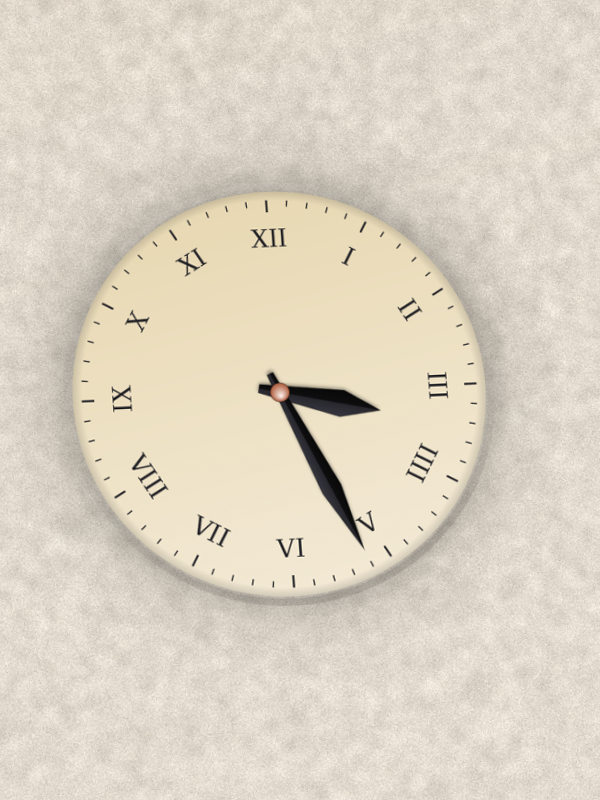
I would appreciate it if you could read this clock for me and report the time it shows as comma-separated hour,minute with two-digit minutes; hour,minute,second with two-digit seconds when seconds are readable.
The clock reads 3,26
